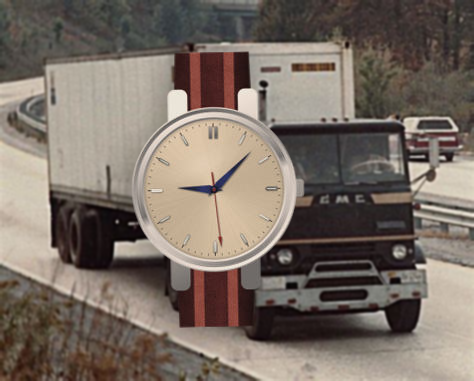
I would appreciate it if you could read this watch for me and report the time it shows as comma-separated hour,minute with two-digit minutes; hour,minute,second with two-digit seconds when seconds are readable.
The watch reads 9,07,29
